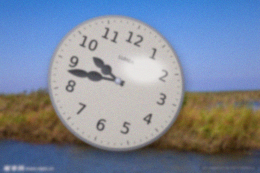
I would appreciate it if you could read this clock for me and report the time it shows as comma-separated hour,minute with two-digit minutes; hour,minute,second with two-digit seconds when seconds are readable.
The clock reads 9,43
